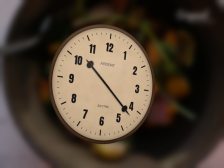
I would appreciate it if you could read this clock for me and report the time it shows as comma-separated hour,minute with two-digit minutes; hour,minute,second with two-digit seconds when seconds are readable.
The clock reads 10,22
